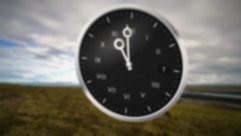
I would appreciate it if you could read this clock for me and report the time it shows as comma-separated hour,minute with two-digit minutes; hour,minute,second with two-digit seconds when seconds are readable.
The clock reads 10,59
